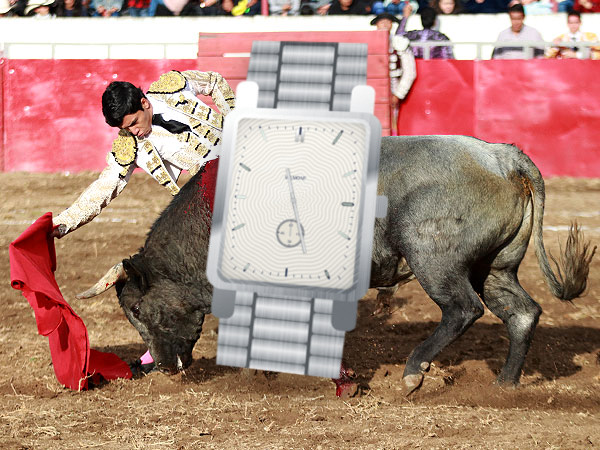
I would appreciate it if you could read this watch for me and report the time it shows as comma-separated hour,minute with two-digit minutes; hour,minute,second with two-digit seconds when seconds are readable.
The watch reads 11,27
